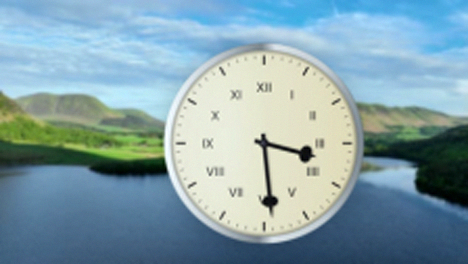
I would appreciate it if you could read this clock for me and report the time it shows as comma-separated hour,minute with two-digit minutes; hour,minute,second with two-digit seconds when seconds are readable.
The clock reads 3,29
